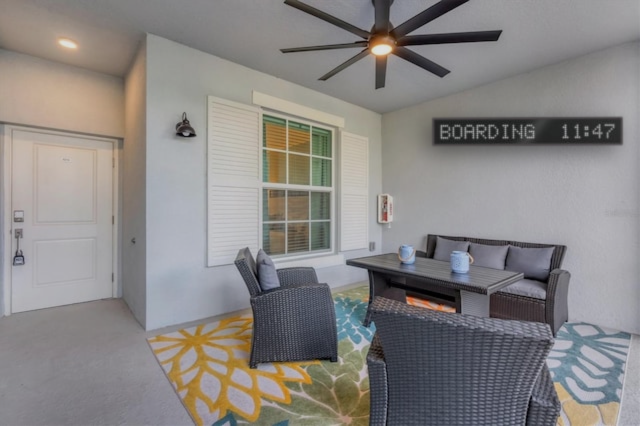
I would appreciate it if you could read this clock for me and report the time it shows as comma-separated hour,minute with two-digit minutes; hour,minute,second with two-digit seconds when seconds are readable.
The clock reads 11,47
